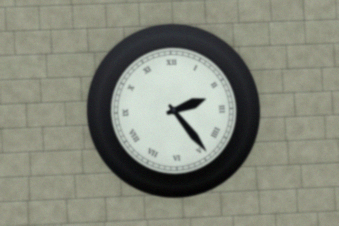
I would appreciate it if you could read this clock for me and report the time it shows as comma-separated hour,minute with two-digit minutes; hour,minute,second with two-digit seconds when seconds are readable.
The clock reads 2,24
